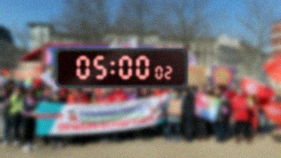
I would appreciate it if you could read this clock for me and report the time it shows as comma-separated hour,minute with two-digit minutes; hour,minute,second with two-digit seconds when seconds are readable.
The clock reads 5,00,02
